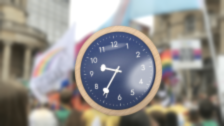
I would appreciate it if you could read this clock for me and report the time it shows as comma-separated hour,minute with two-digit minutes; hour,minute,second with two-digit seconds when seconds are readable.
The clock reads 9,36
